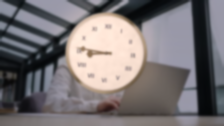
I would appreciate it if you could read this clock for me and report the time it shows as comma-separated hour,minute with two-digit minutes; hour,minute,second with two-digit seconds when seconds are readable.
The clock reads 8,46
